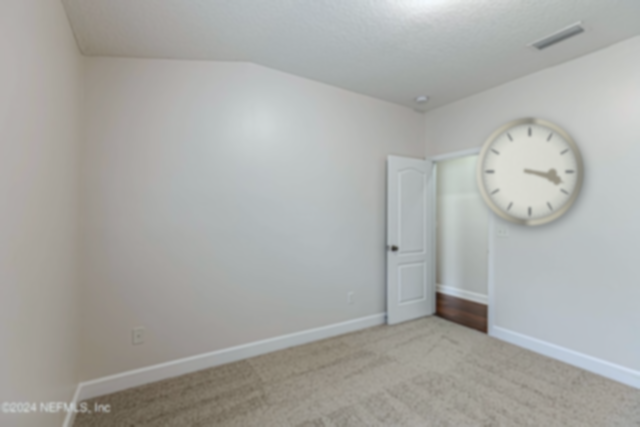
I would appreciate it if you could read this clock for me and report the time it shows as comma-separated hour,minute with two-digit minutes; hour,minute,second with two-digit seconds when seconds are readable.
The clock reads 3,18
